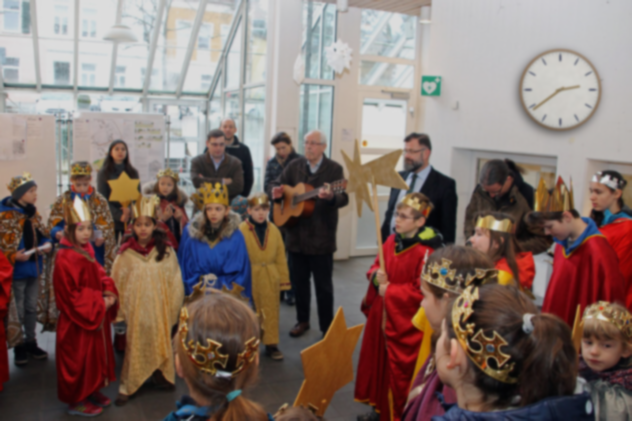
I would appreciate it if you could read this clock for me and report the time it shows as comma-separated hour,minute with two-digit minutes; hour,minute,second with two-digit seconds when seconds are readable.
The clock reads 2,39
